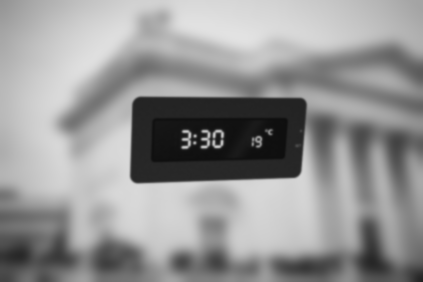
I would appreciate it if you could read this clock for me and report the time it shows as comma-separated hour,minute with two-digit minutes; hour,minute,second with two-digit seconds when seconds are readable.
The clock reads 3,30
